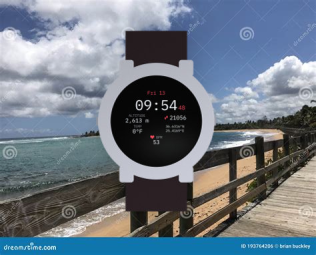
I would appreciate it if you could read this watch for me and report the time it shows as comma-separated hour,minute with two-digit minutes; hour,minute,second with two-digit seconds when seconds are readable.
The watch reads 9,54
